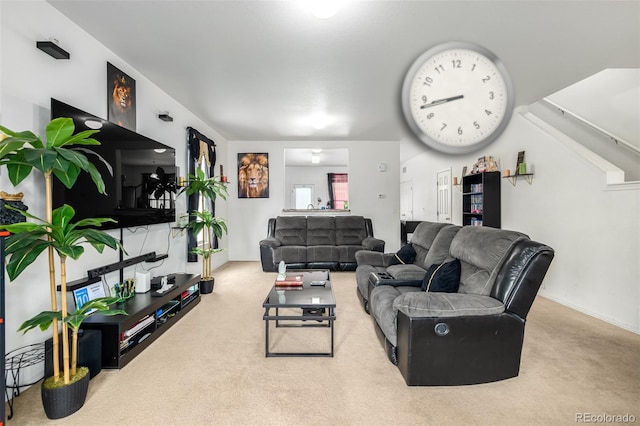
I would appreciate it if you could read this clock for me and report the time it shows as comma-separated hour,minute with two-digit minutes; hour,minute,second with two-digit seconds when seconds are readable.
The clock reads 8,43
